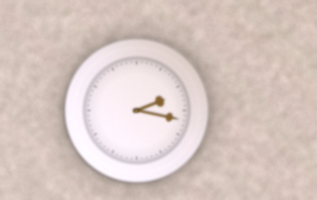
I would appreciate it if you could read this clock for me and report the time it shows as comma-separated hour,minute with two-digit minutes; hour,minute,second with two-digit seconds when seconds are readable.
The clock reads 2,17
